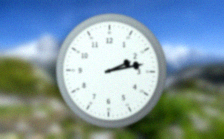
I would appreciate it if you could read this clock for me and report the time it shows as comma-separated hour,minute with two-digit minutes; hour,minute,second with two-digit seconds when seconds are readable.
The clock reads 2,13
